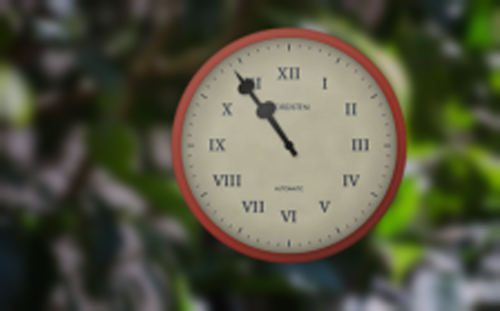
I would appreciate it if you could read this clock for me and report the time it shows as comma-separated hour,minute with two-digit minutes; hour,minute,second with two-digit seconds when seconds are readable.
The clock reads 10,54
